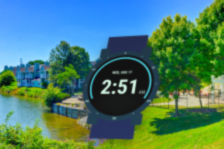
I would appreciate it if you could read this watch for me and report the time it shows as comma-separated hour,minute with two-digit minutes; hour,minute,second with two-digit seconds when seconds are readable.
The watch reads 2,51
